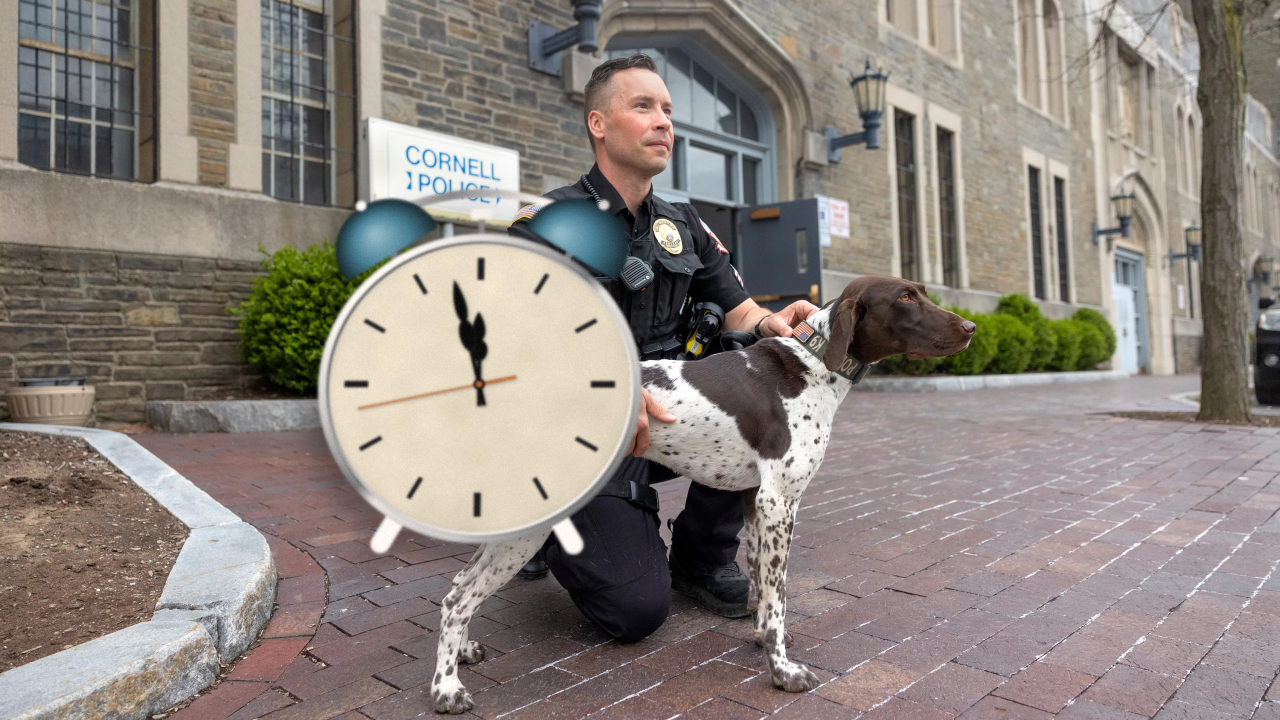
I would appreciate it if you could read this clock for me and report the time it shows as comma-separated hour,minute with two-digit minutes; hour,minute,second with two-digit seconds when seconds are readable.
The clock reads 11,57,43
